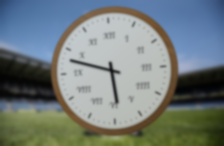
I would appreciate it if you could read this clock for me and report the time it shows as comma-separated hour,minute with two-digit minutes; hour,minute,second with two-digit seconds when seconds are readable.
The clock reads 5,48
